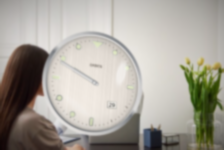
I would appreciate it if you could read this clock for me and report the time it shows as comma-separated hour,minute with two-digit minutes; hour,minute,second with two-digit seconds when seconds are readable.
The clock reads 9,49
